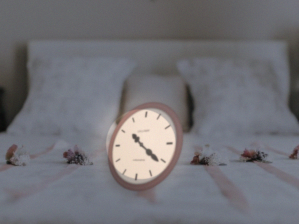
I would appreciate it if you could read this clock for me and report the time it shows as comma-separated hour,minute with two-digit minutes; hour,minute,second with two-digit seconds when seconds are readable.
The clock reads 10,21
